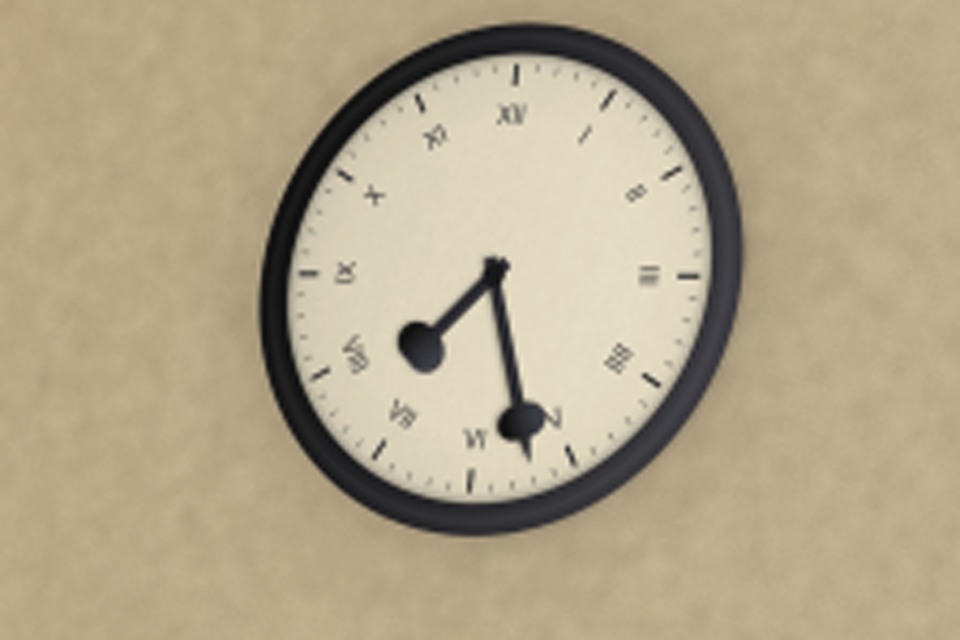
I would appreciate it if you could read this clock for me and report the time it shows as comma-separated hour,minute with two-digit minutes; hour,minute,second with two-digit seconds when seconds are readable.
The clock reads 7,27
